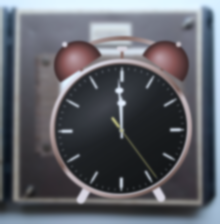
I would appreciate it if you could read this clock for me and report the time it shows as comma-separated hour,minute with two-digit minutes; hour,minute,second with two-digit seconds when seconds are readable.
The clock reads 11,59,24
